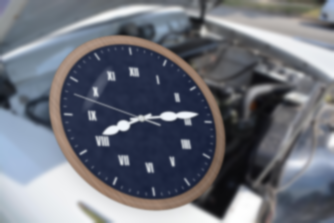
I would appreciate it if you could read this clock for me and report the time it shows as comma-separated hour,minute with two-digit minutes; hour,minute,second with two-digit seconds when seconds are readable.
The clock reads 8,13,48
